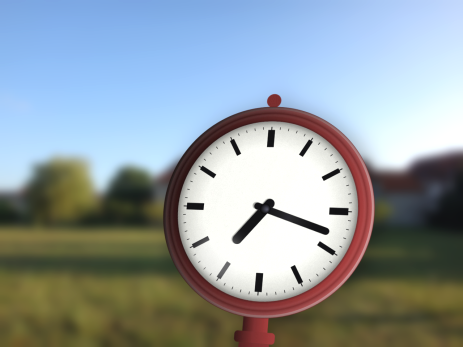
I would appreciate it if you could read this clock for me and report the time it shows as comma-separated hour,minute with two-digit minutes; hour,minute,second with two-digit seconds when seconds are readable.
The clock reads 7,18
